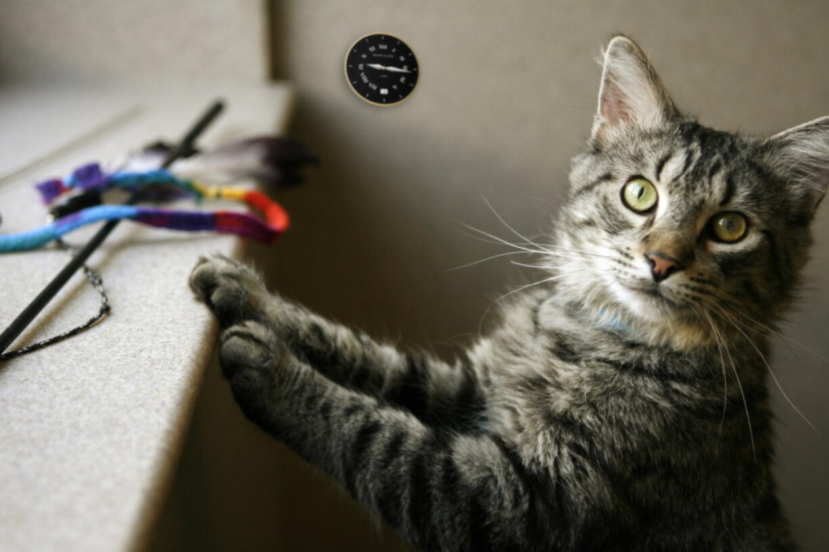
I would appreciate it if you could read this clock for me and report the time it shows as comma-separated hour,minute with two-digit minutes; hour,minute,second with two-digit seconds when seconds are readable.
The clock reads 9,16
